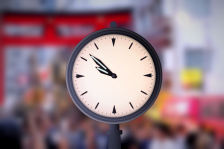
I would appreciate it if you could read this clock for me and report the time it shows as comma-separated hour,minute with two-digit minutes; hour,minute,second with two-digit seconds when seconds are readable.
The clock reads 9,52
